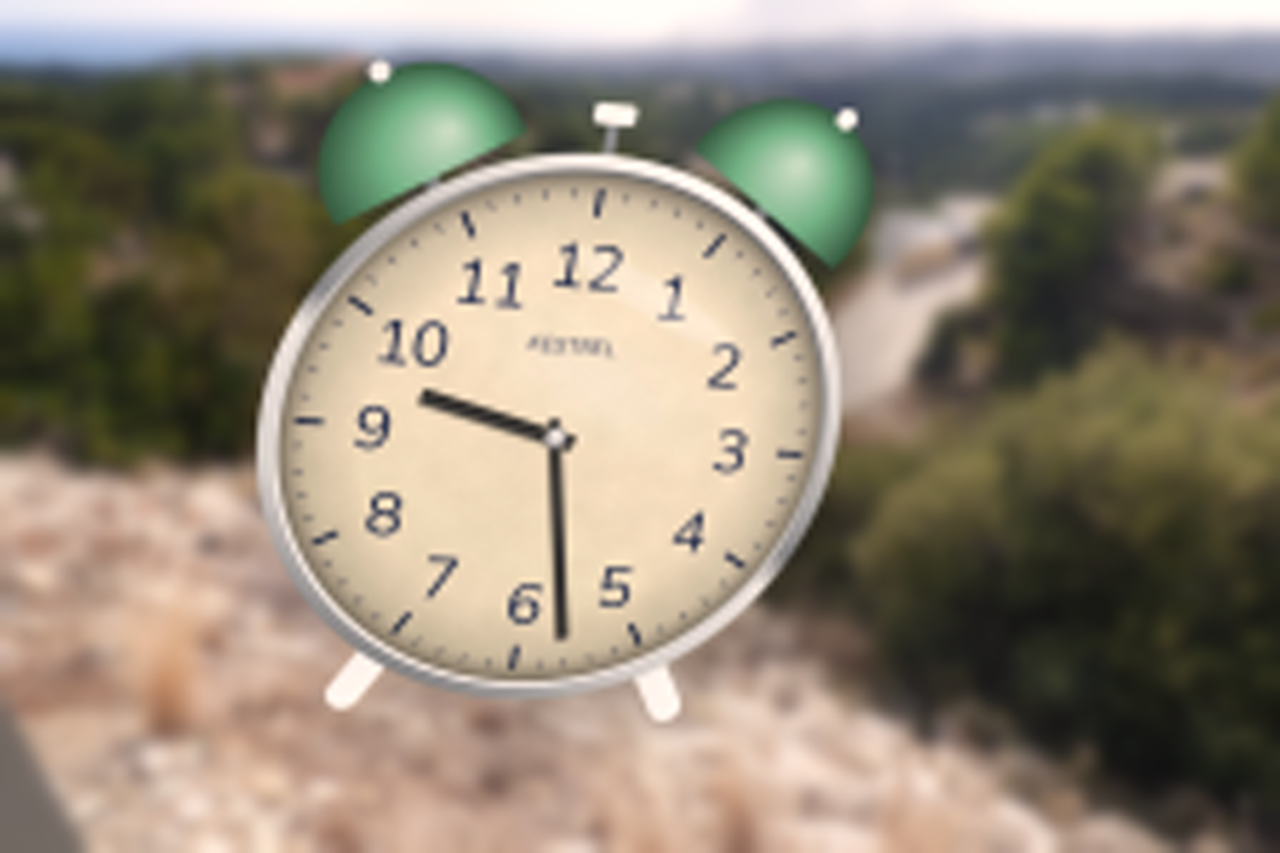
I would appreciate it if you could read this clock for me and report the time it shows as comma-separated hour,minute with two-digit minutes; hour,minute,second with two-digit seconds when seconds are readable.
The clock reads 9,28
